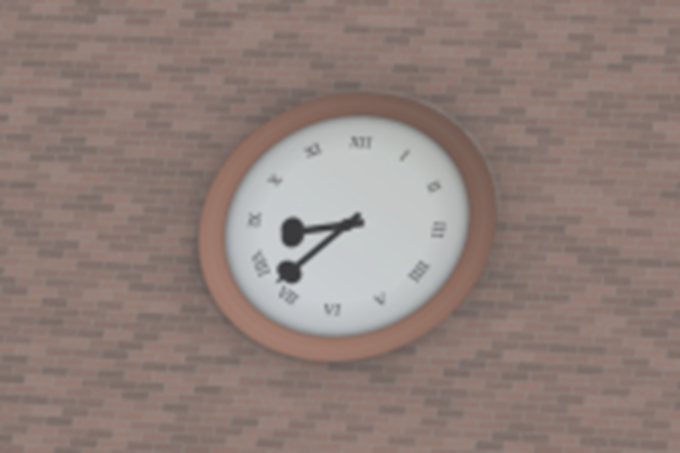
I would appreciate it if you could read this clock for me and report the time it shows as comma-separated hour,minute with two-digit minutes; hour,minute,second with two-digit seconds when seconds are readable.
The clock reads 8,37
